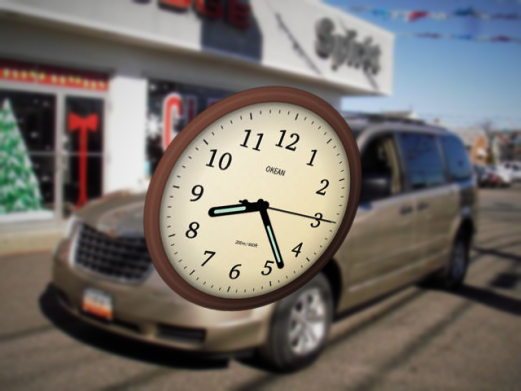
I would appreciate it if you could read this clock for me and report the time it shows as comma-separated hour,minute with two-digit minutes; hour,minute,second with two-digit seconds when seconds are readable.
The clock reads 8,23,15
